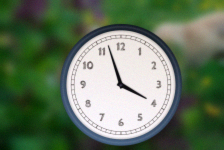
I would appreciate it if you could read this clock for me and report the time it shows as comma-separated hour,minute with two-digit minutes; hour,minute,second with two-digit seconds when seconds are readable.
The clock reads 3,57
